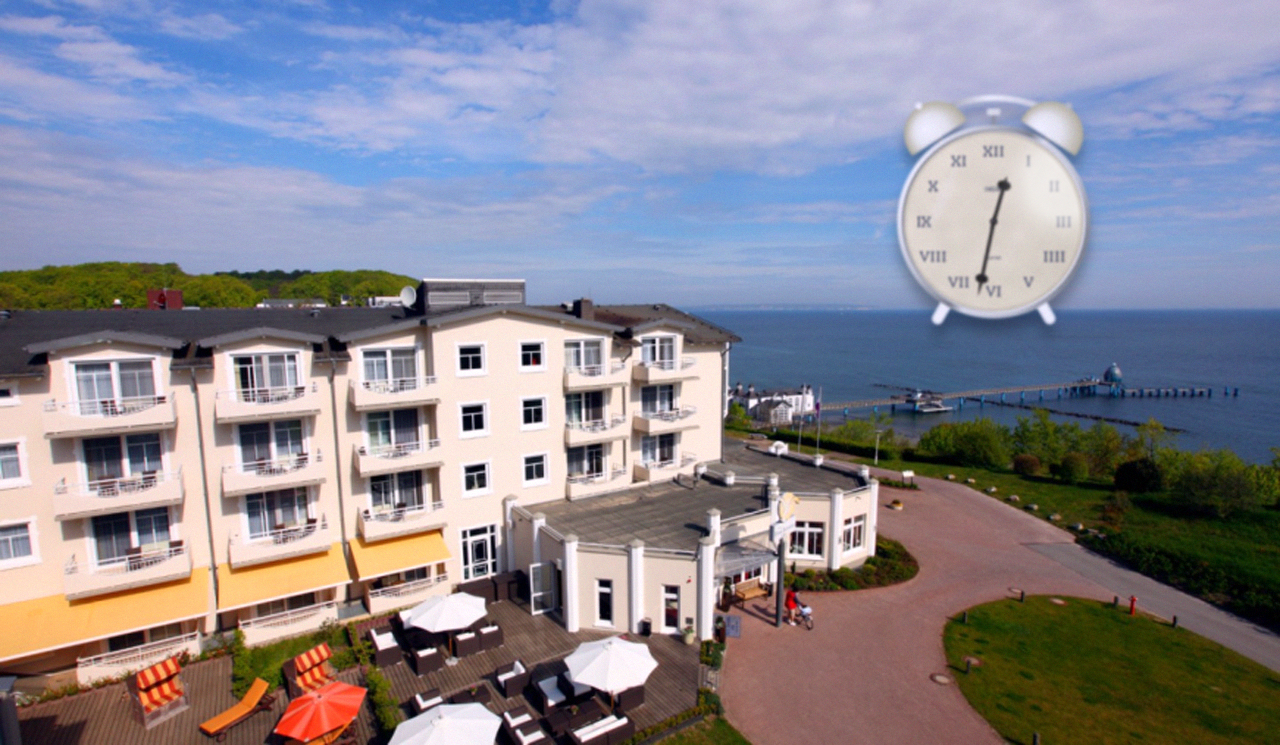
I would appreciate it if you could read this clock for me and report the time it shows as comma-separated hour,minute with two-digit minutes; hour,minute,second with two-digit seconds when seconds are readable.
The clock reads 12,32
